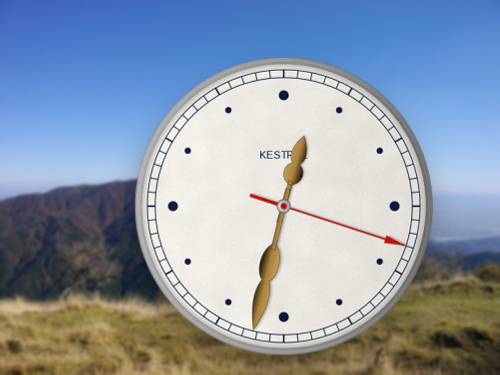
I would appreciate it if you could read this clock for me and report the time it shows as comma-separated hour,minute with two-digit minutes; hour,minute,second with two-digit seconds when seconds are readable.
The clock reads 12,32,18
